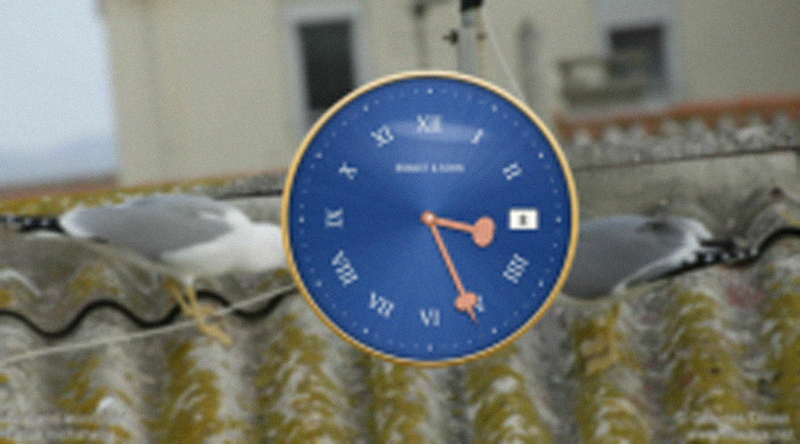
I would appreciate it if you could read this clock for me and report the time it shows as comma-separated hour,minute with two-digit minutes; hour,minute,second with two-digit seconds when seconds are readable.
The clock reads 3,26
